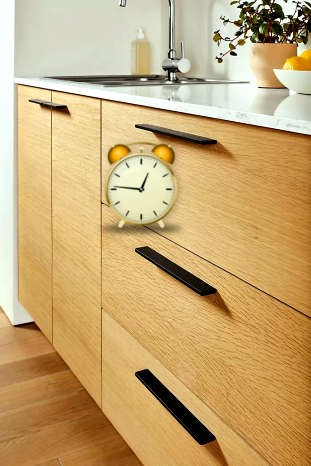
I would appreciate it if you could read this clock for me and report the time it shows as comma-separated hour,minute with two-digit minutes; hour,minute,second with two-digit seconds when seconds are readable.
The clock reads 12,46
